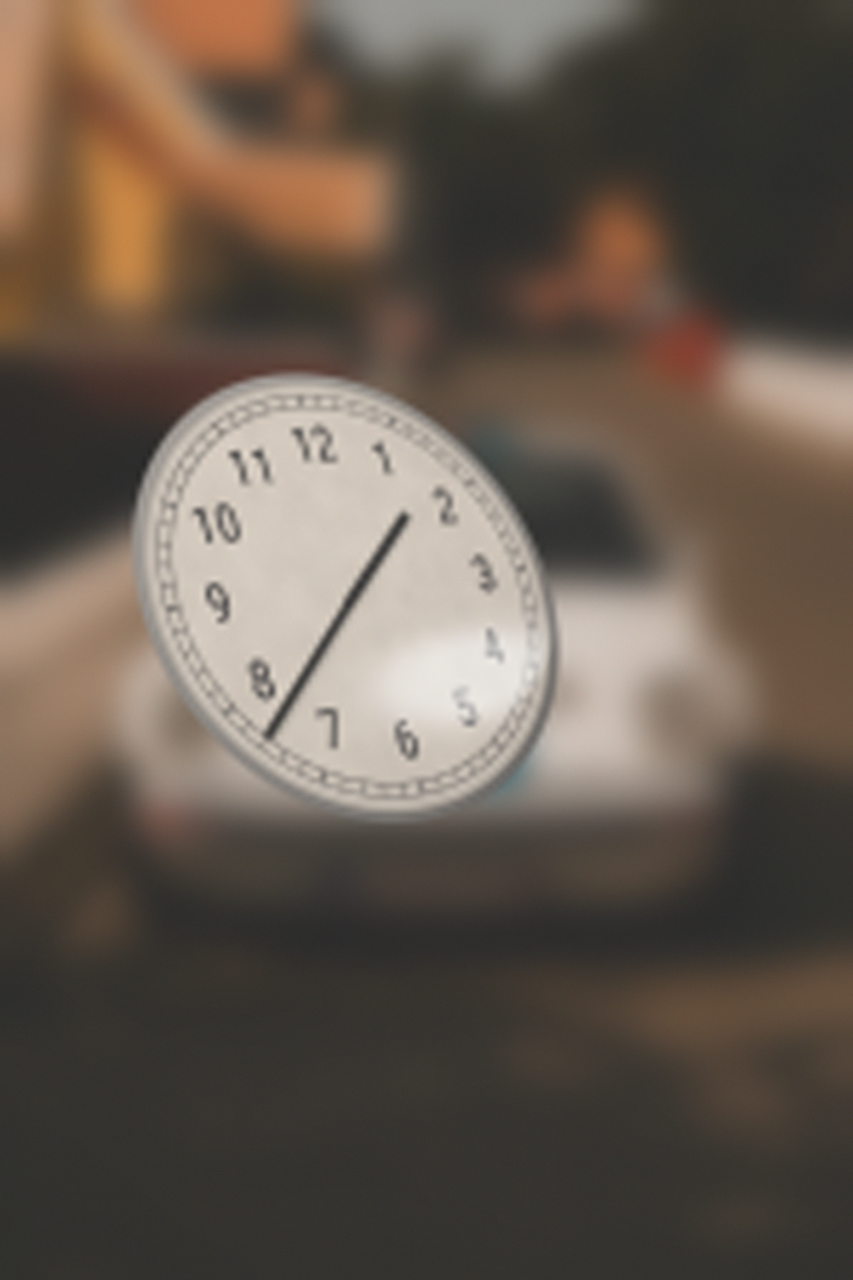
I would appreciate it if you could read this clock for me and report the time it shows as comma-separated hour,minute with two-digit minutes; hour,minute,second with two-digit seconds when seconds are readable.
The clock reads 1,38
